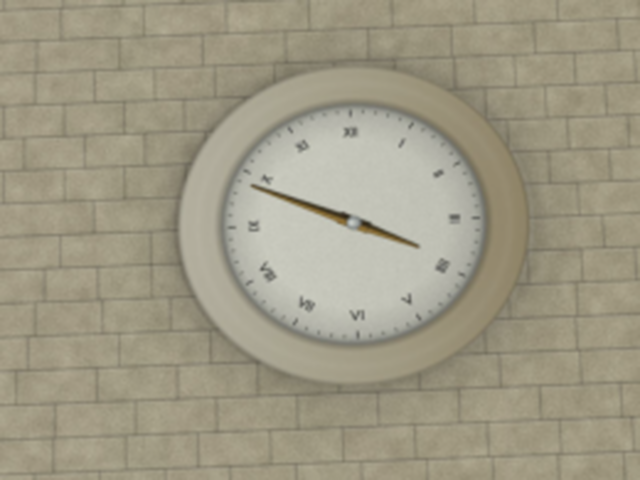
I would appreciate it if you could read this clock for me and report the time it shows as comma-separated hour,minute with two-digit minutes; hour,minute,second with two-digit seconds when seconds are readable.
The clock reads 3,49
